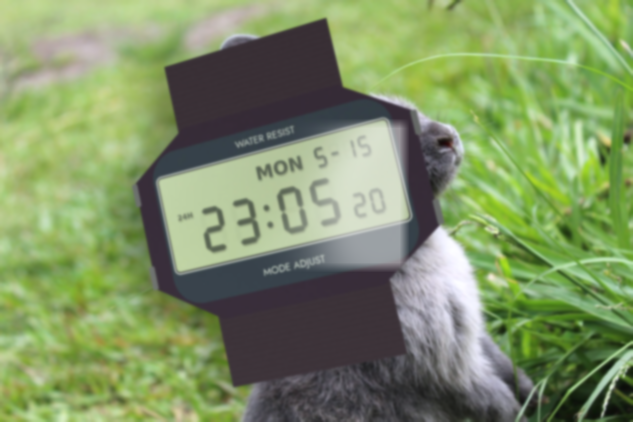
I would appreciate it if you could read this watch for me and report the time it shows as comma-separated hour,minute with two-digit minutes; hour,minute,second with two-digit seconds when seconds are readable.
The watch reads 23,05,20
